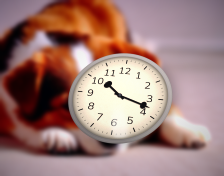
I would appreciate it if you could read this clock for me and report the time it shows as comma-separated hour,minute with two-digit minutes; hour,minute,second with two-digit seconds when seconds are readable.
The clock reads 10,18
